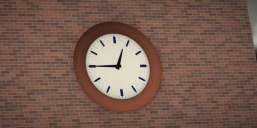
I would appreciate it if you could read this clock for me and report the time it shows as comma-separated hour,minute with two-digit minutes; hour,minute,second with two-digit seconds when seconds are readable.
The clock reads 12,45
